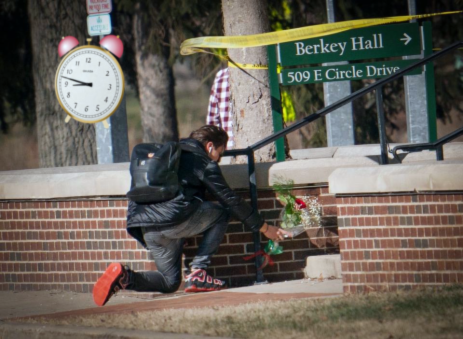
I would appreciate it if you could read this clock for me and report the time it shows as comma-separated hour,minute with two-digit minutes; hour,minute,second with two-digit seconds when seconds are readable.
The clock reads 8,47
